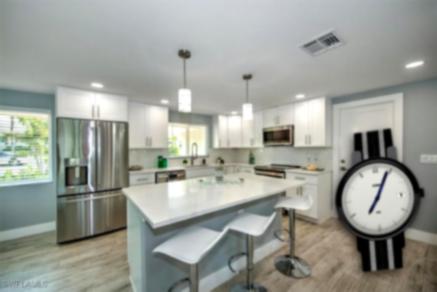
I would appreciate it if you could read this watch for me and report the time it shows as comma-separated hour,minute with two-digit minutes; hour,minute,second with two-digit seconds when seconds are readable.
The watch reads 7,04
